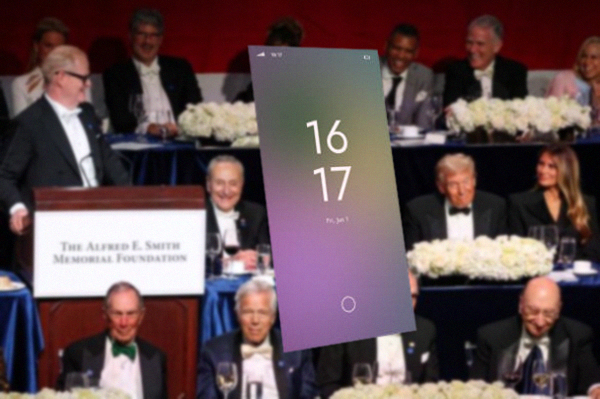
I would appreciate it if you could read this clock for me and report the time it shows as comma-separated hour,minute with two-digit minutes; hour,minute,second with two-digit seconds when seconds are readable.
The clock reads 16,17
